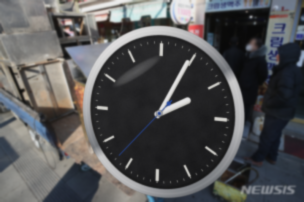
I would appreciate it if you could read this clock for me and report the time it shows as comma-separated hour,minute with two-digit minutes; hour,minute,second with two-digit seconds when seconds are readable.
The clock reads 2,04,37
